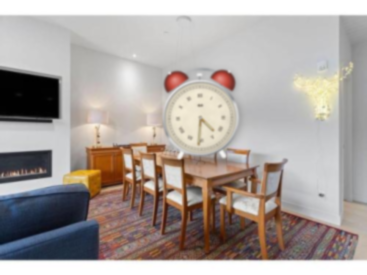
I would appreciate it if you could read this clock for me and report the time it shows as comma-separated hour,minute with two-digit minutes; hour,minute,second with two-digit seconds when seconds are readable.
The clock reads 4,31
